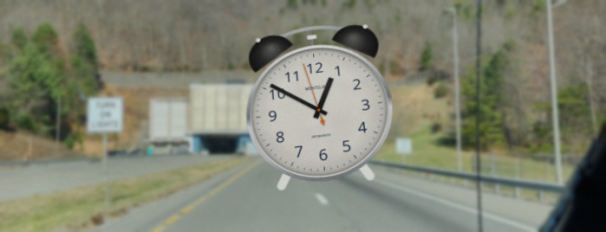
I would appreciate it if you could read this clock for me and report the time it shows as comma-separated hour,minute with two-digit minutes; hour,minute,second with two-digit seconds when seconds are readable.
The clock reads 12,50,58
